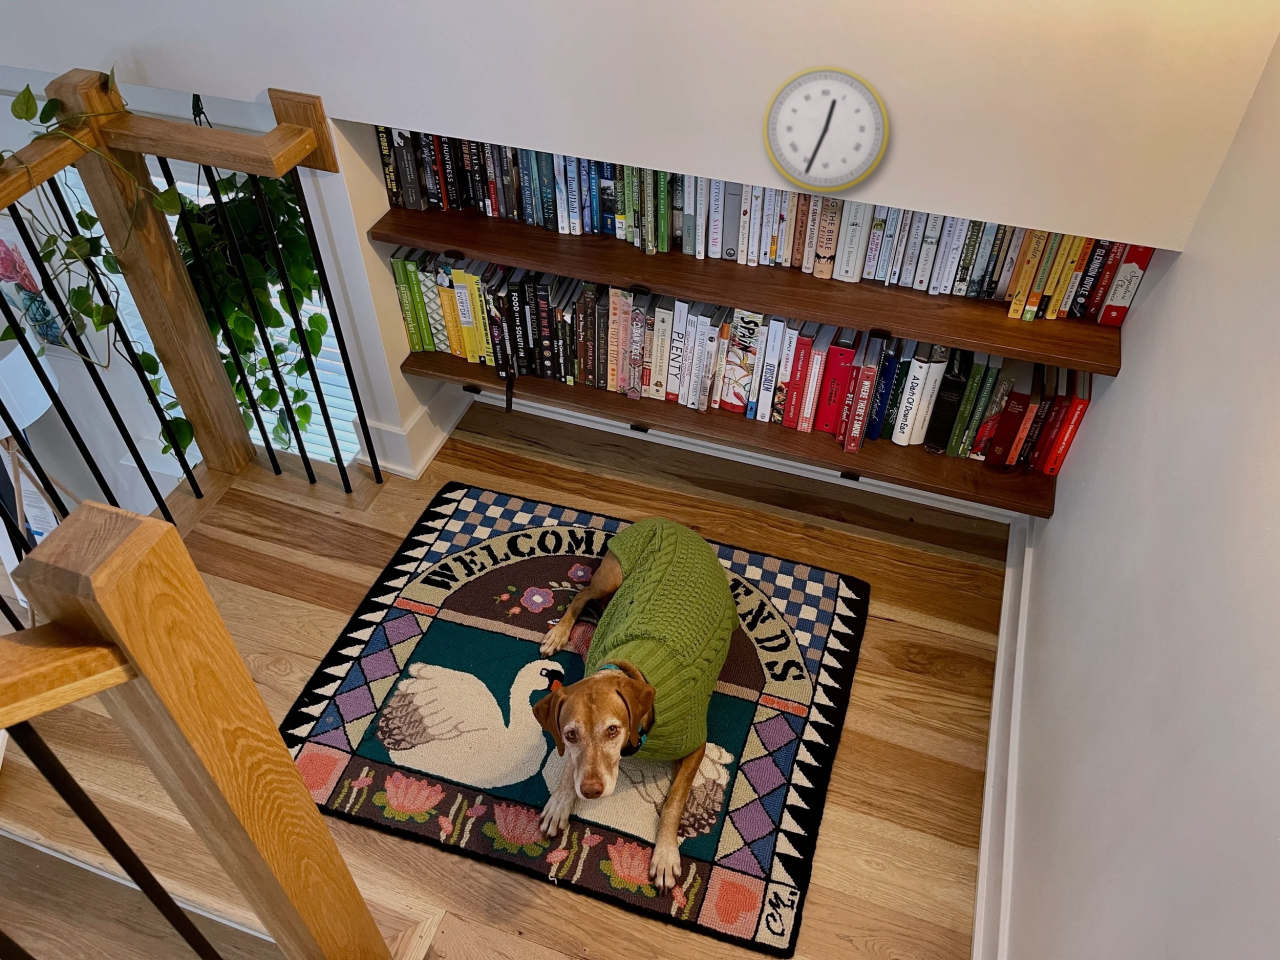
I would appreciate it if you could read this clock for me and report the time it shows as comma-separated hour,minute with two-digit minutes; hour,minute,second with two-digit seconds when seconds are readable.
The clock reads 12,34
